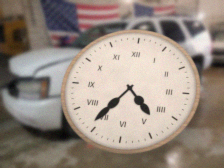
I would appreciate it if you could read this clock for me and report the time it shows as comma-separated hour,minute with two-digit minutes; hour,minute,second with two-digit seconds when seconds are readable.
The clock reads 4,36
